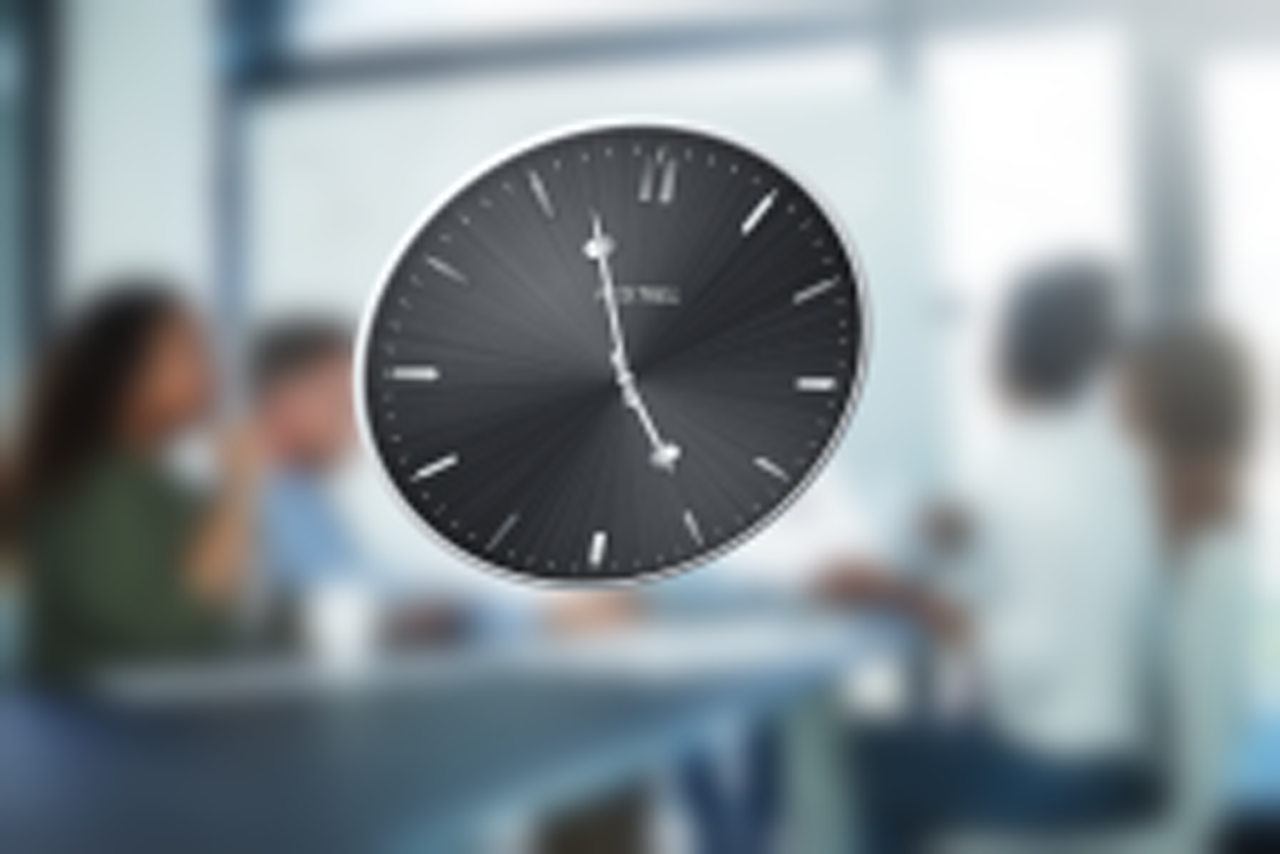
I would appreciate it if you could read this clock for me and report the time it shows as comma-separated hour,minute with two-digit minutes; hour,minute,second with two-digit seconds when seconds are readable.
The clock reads 4,57
